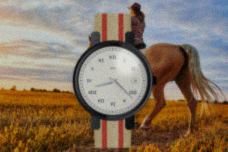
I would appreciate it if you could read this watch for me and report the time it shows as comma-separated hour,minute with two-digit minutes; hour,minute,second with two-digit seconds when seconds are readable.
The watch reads 8,22
